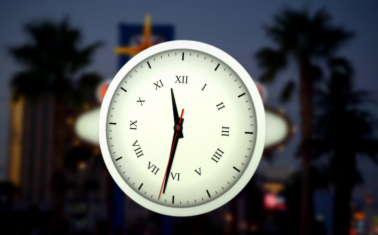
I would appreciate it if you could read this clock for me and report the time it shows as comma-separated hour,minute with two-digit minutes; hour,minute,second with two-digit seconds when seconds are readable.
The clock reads 11,31,32
